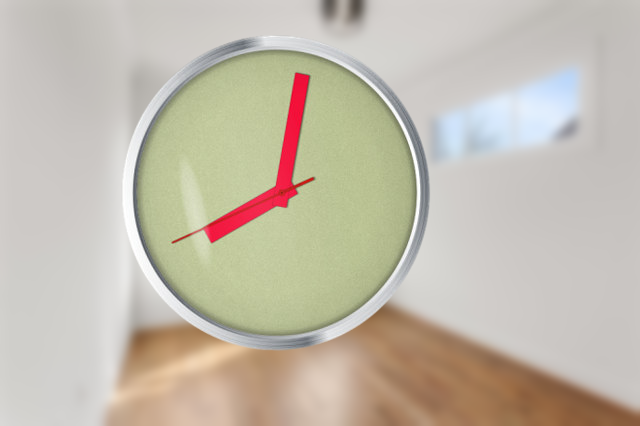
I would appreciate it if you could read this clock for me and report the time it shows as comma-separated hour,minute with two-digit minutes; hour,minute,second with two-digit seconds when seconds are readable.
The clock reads 8,01,41
